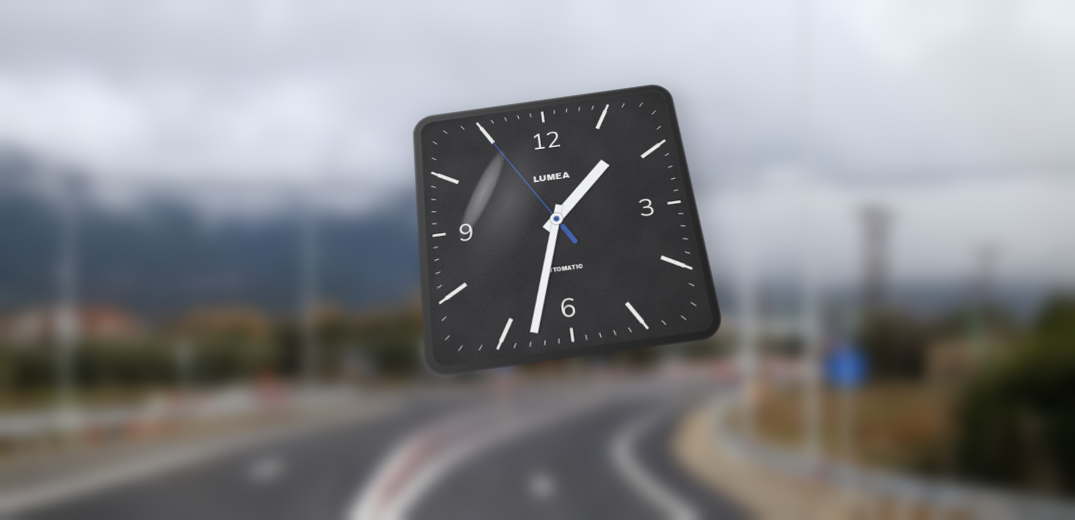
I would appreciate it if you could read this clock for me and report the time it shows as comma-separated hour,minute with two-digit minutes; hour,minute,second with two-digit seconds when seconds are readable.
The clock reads 1,32,55
